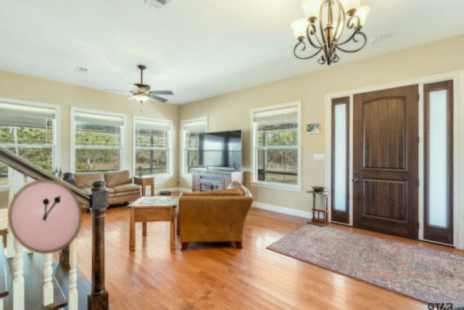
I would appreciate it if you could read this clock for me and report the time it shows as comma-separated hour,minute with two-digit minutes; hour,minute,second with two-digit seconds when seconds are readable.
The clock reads 12,06
